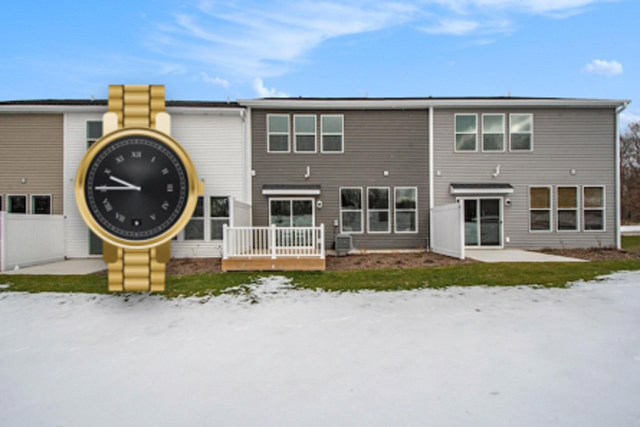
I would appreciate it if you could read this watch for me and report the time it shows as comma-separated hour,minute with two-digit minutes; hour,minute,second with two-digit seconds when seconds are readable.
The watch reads 9,45
